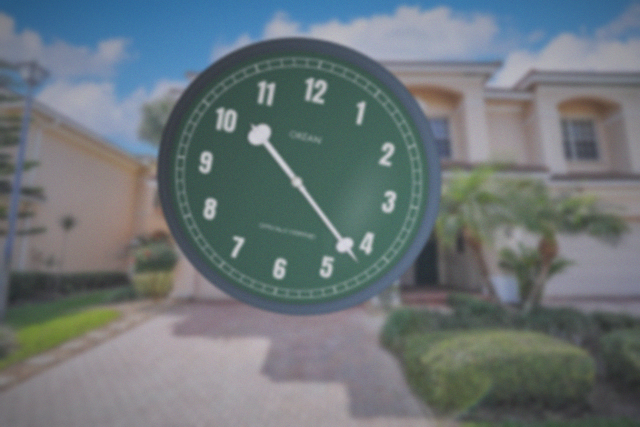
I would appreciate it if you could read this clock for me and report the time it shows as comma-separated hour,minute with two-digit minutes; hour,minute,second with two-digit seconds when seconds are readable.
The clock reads 10,22
